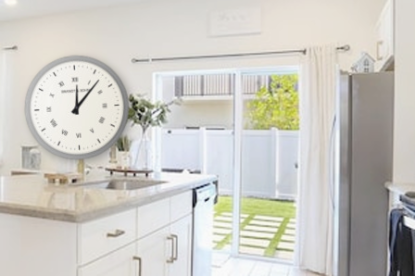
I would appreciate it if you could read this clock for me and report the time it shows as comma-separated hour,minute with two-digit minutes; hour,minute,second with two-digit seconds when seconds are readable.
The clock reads 12,07
